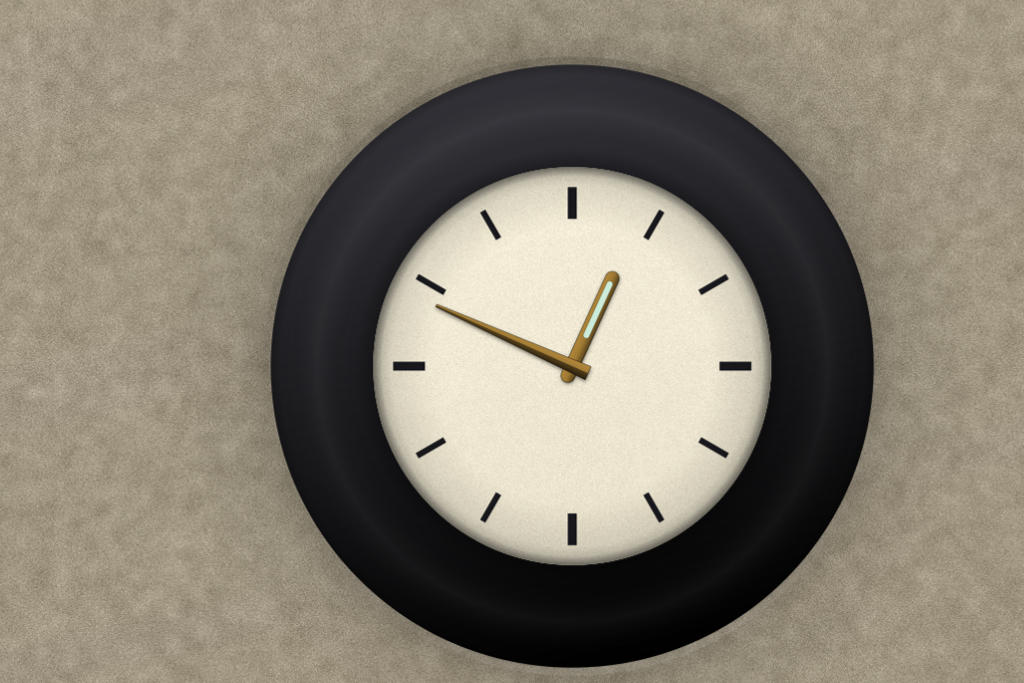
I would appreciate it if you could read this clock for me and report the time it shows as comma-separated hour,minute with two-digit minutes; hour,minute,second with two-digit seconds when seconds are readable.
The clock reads 12,49
